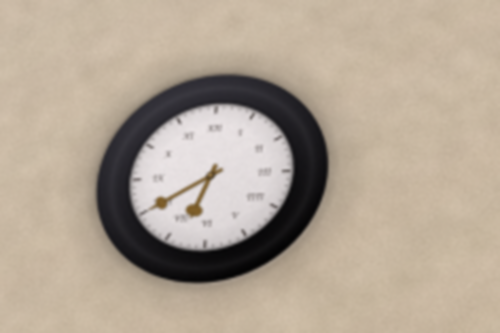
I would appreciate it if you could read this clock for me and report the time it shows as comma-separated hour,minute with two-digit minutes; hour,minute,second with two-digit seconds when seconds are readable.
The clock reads 6,40
